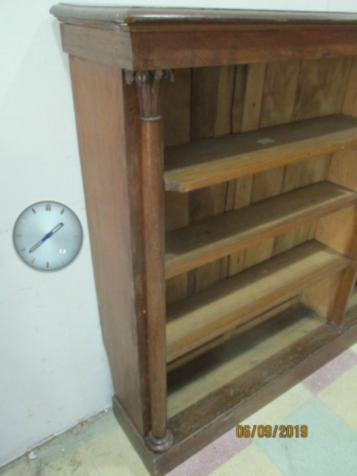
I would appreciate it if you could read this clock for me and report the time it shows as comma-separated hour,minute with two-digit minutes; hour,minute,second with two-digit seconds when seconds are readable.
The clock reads 1,38
